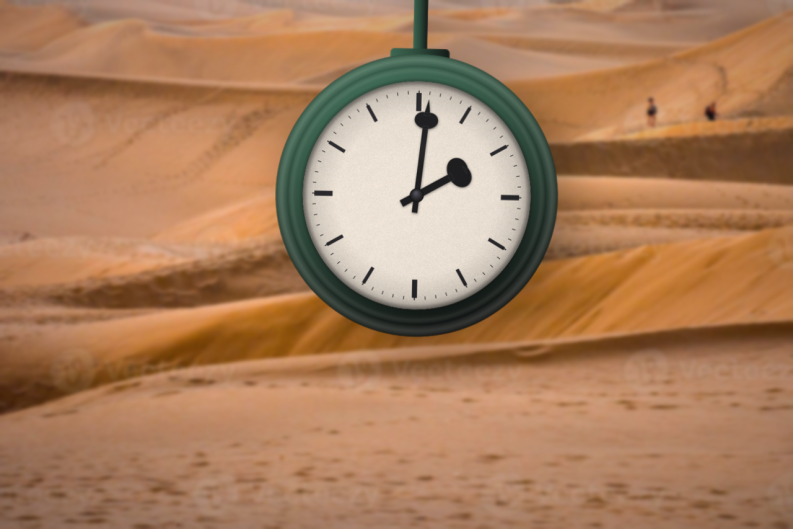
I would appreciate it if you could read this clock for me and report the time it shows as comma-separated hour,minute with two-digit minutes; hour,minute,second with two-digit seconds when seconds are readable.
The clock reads 2,01
